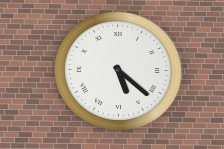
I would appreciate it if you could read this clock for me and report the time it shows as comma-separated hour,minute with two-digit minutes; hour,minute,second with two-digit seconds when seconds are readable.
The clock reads 5,22
